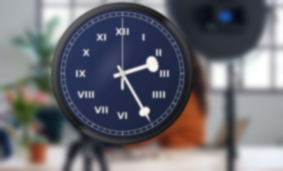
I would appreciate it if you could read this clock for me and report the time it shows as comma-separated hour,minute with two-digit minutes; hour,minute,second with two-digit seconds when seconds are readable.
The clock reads 2,25,00
